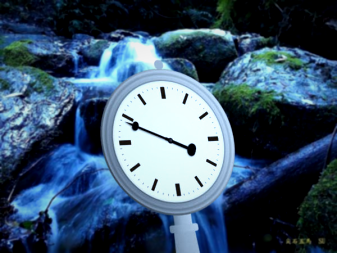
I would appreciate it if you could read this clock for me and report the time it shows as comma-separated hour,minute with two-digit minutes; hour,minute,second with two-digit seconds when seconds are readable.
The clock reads 3,49
